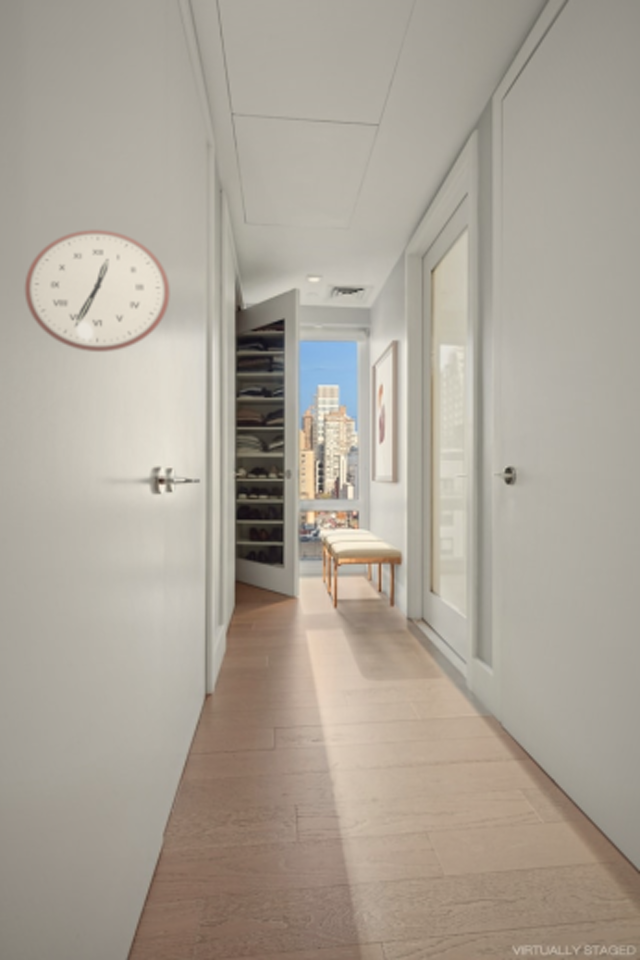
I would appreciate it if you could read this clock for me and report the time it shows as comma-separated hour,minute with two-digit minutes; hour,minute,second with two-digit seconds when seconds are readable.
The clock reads 12,34
